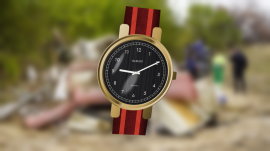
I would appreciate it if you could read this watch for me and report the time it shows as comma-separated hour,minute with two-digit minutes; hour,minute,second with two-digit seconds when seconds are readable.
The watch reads 9,10
